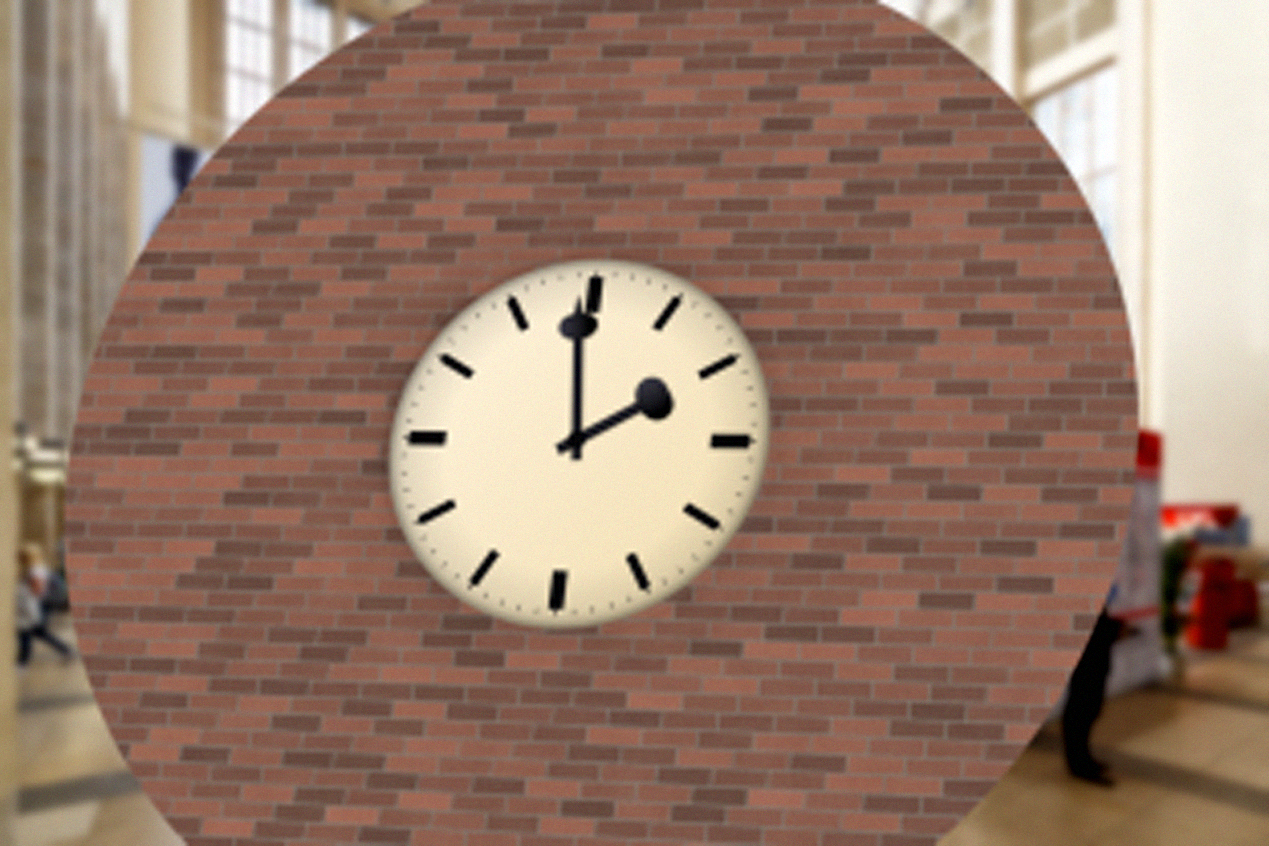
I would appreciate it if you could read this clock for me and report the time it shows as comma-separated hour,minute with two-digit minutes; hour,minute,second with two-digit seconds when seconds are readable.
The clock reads 1,59
